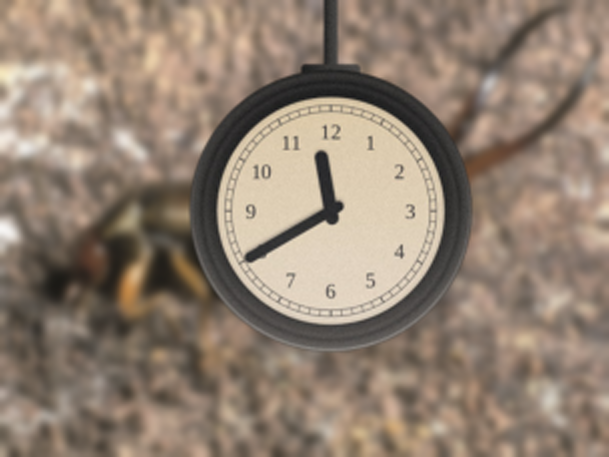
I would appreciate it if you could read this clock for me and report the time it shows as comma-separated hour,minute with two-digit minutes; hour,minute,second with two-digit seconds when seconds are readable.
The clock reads 11,40
